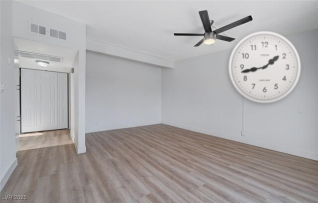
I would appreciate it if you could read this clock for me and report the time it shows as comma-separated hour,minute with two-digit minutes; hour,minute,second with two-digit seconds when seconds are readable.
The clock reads 1,43
